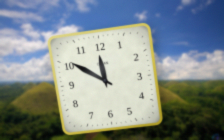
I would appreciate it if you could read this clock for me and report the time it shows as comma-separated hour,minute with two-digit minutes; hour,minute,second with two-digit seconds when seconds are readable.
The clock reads 11,51
